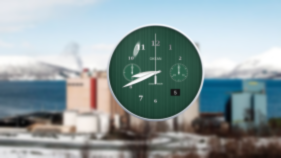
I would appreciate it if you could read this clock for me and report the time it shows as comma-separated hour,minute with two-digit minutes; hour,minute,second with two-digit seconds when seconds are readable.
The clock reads 8,41
